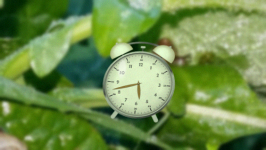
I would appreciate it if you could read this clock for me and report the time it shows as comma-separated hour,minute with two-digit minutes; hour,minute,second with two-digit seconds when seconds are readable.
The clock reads 5,42
